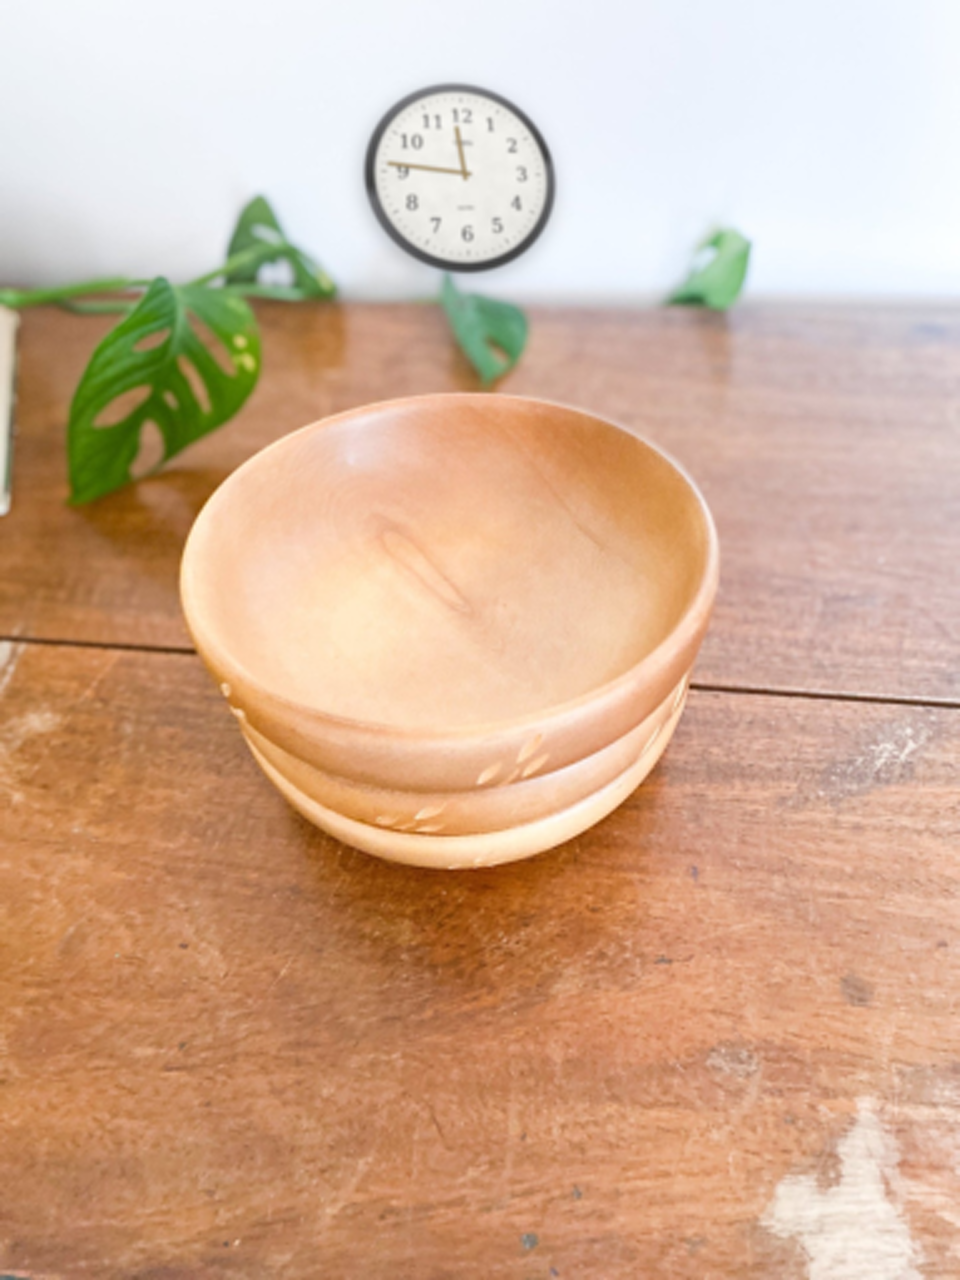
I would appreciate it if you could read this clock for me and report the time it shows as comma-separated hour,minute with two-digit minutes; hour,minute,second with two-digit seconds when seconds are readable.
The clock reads 11,46
